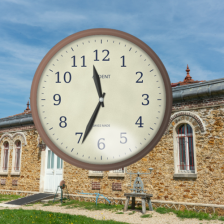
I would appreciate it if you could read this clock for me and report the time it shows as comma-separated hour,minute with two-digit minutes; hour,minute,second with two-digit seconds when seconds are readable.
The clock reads 11,34
